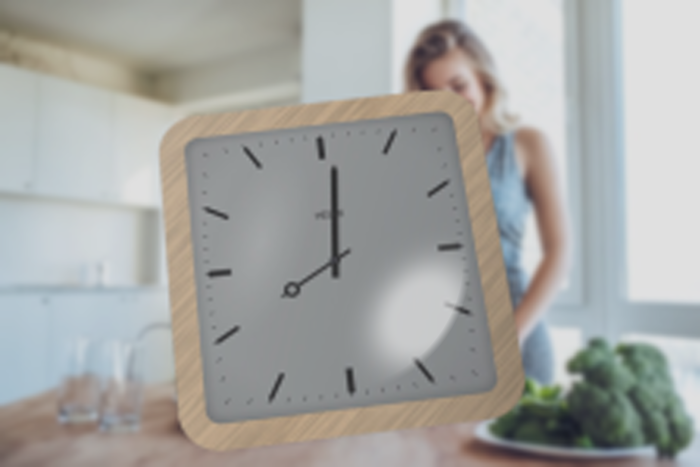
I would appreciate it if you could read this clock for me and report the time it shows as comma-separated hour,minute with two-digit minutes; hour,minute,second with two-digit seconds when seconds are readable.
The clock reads 8,01
